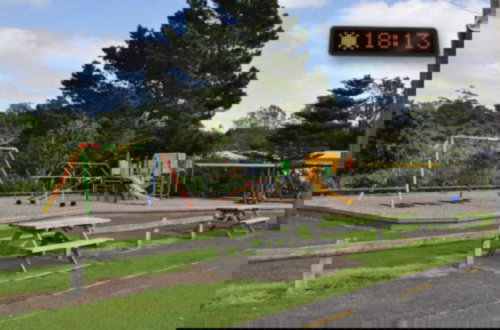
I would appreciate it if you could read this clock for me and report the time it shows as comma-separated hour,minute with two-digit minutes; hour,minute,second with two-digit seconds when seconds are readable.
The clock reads 18,13
